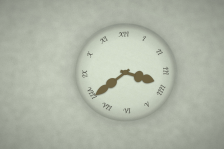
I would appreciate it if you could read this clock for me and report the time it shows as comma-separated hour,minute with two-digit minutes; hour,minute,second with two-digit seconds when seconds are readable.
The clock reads 3,39
